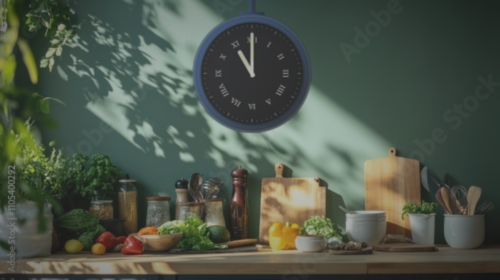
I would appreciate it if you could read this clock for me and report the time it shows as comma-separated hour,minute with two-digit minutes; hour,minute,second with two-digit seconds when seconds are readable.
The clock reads 11,00
